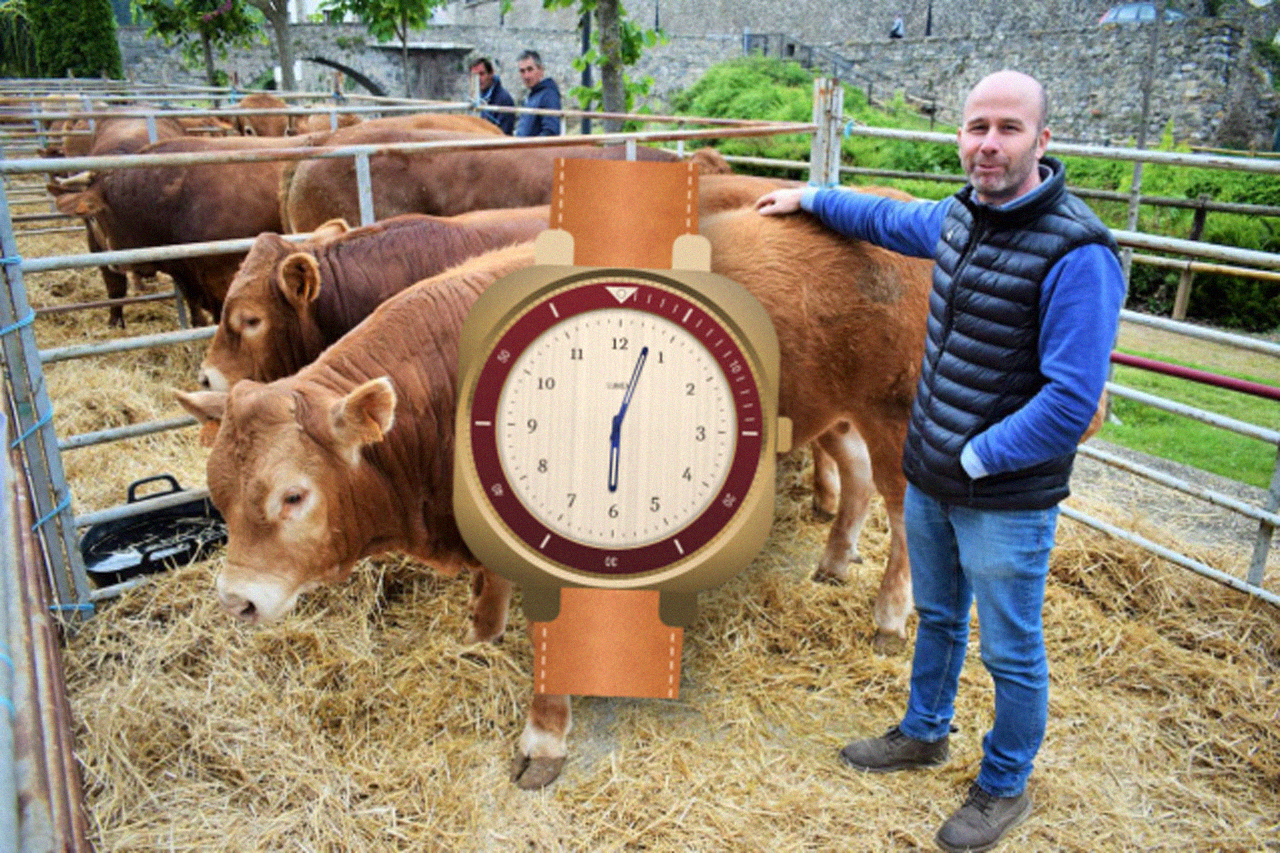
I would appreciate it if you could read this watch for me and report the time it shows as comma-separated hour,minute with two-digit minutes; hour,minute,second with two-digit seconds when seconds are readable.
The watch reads 6,03
